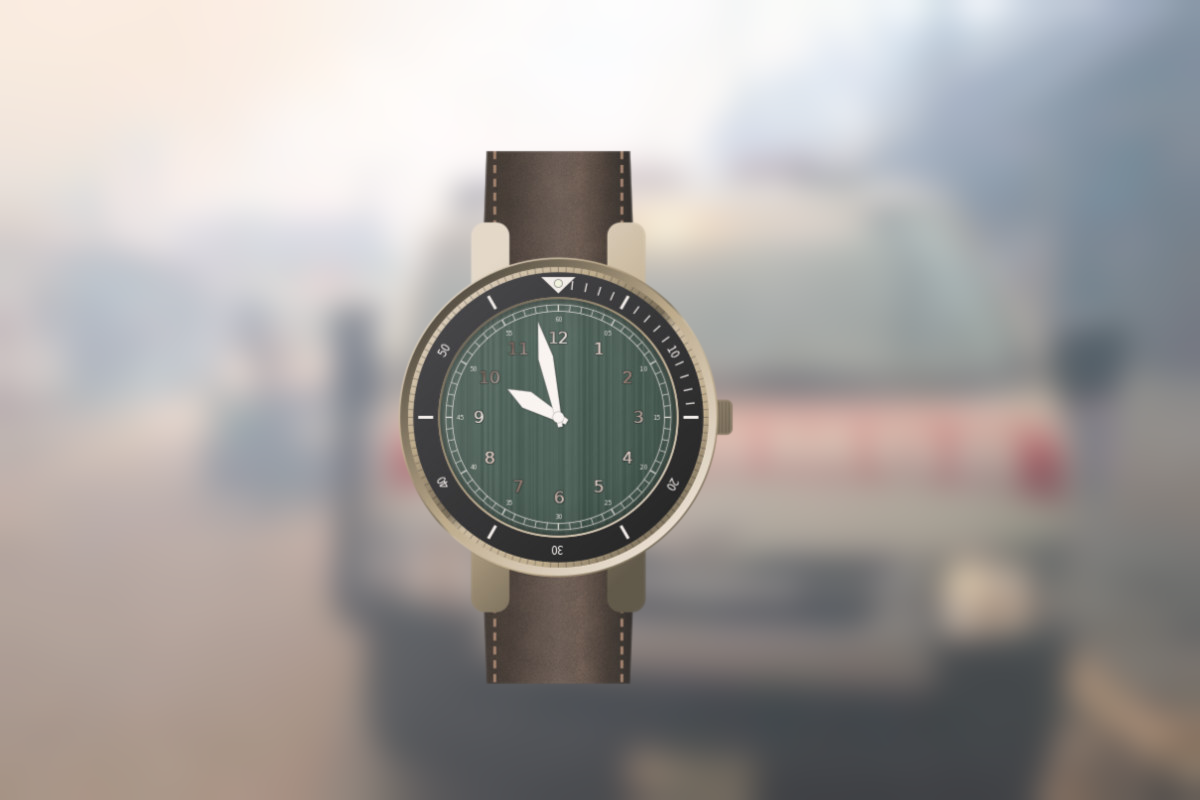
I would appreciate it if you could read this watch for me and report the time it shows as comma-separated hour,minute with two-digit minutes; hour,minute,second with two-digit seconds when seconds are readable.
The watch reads 9,58
